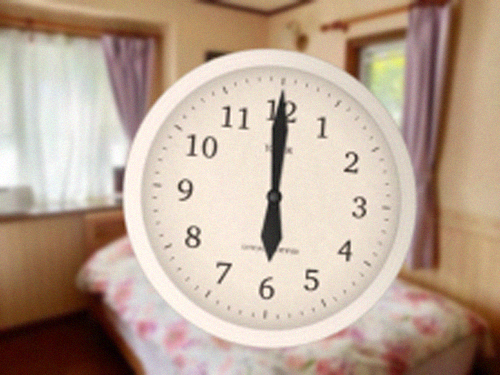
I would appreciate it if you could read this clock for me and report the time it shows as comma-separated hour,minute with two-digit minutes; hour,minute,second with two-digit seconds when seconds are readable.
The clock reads 6,00
